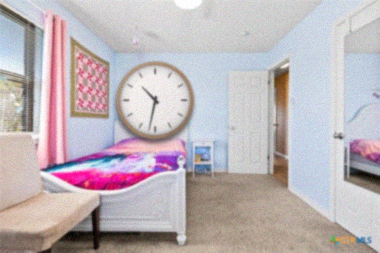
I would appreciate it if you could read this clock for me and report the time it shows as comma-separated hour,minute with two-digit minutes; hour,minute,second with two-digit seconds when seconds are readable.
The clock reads 10,32
